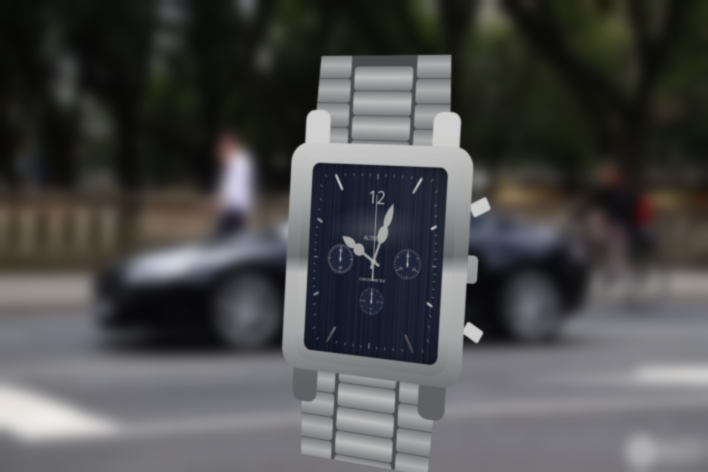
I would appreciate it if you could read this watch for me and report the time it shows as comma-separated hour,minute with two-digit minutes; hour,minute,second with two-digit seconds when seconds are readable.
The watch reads 10,03
